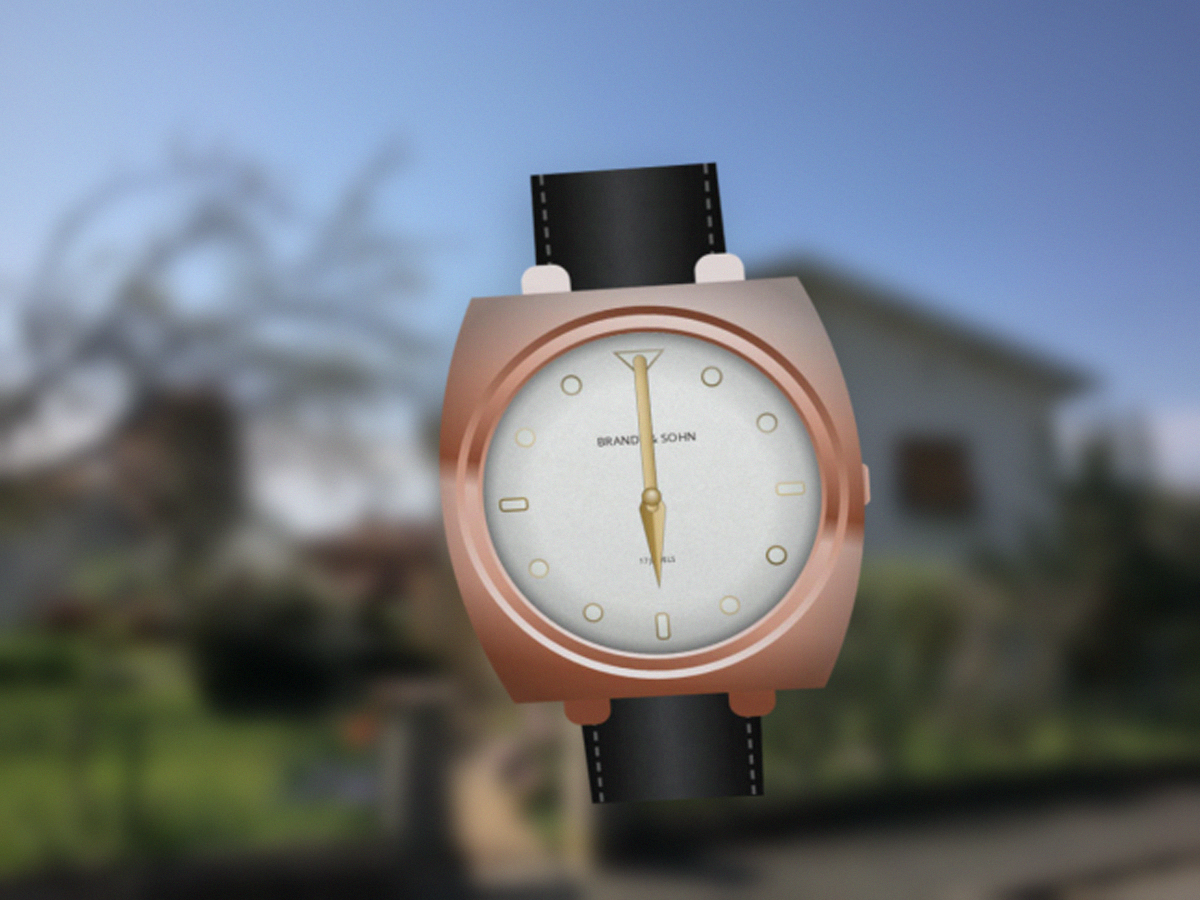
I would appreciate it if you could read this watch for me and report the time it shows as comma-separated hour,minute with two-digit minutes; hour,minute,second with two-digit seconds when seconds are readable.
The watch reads 6,00
